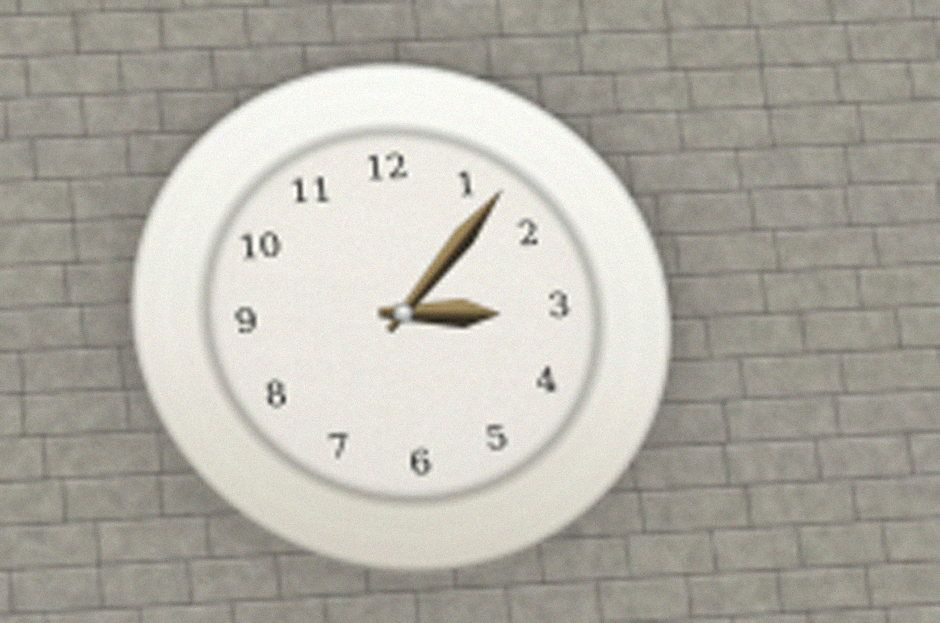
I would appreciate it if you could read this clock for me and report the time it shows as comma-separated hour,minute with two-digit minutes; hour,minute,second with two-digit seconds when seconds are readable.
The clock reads 3,07
